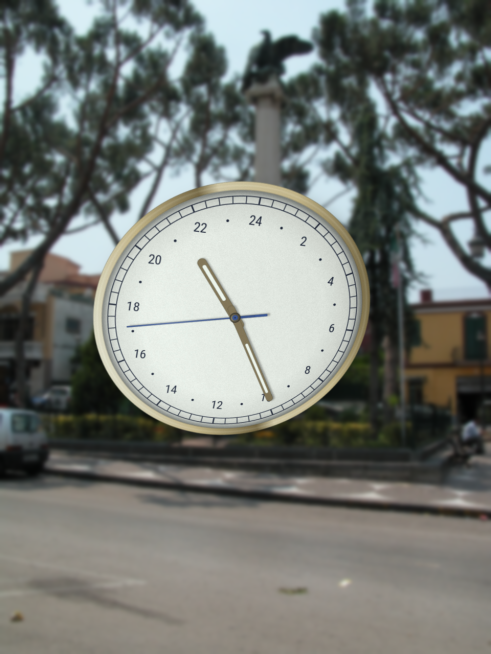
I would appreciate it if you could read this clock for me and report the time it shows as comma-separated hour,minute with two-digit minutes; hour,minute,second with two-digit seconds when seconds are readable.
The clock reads 21,24,43
